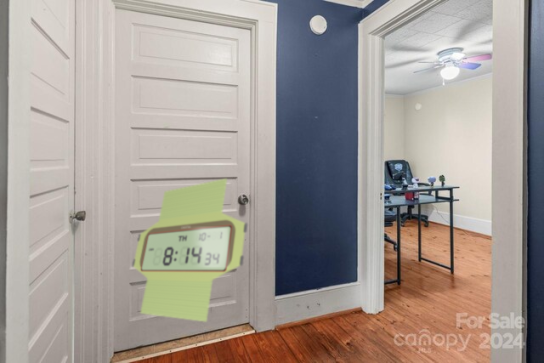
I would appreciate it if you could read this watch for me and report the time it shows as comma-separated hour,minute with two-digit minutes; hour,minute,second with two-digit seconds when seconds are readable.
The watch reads 8,14,34
